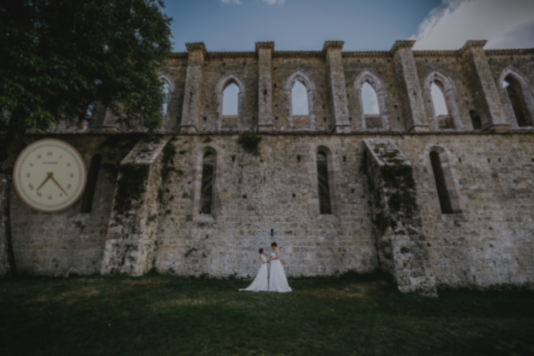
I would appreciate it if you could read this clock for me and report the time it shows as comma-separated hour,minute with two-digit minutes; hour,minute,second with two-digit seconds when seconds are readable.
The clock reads 7,23
